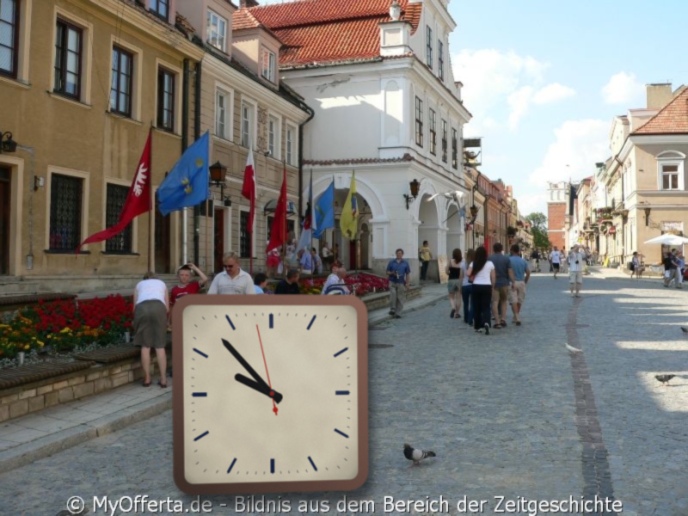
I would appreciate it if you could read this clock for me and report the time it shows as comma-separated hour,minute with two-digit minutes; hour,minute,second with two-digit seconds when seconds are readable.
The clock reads 9,52,58
